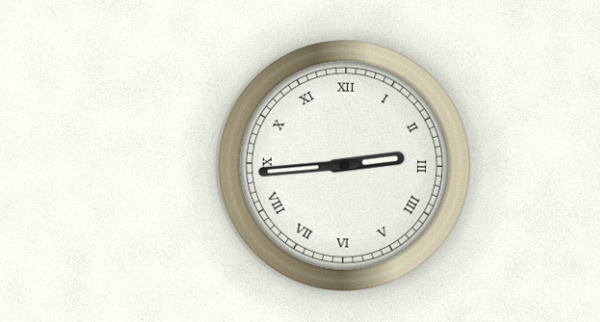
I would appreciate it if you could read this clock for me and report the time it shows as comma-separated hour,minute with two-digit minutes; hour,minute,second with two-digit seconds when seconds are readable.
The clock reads 2,44
